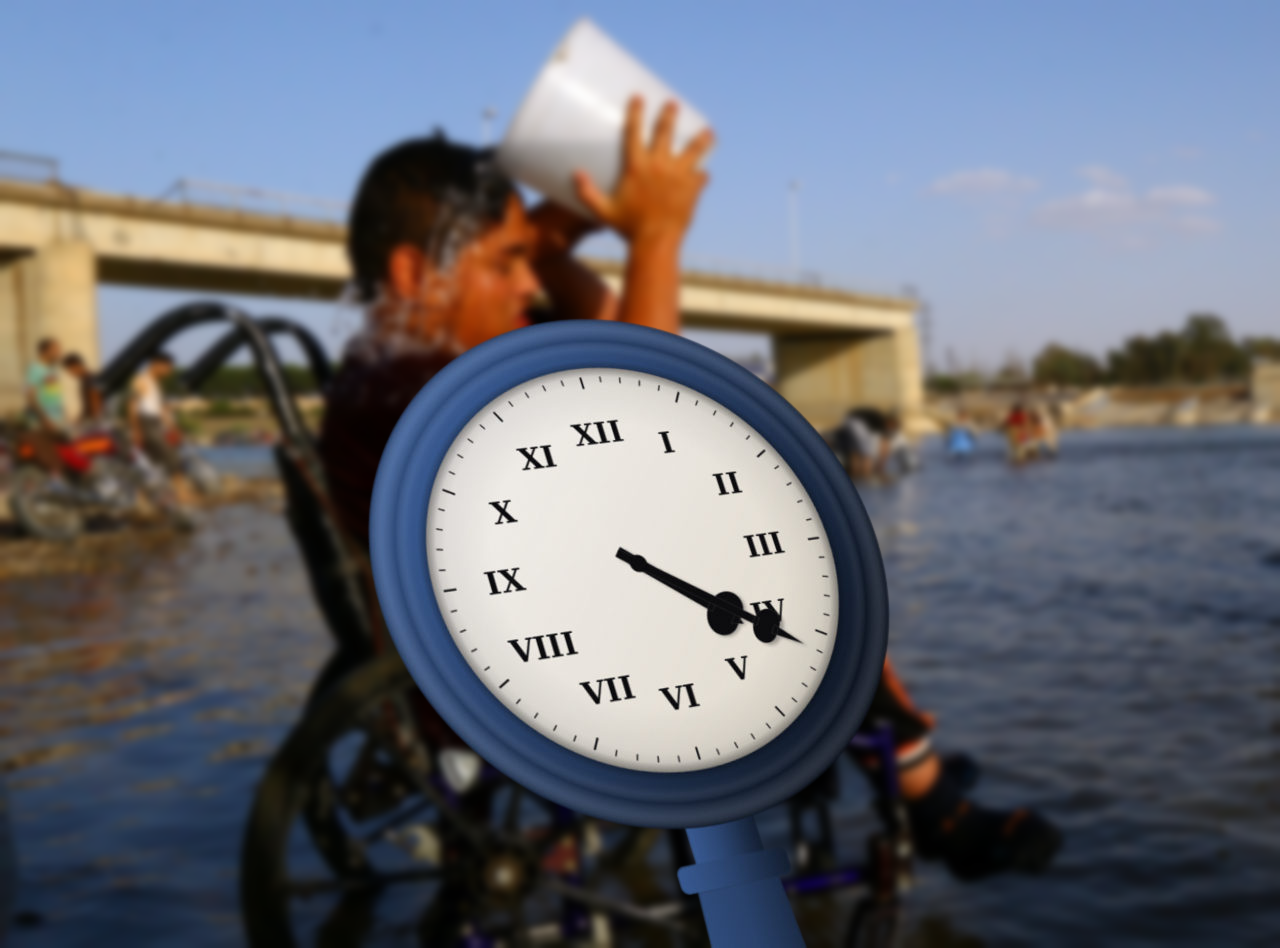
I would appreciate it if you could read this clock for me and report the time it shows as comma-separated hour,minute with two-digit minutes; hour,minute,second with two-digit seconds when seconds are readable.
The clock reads 4,21
